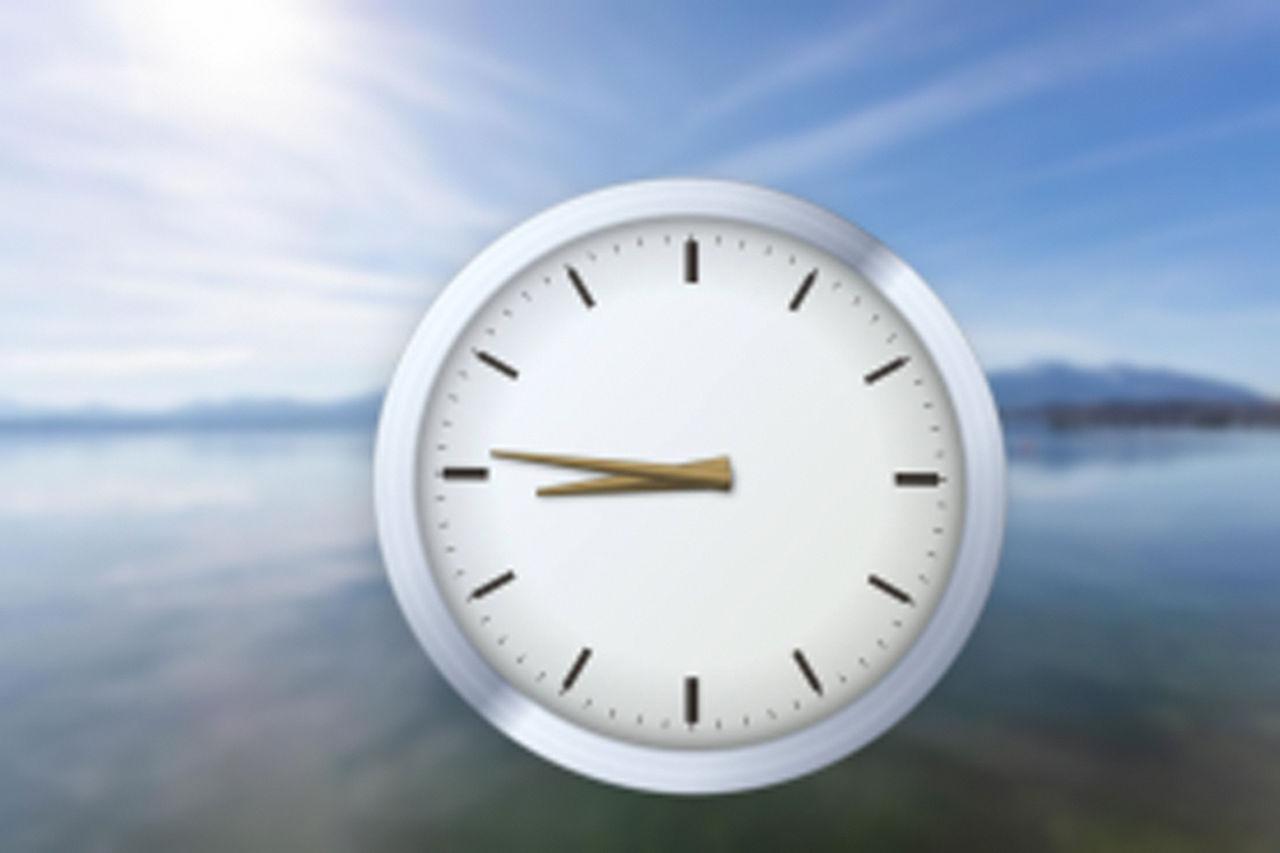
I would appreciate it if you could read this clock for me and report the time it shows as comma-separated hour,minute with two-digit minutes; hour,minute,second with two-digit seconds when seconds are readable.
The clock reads 8,46
